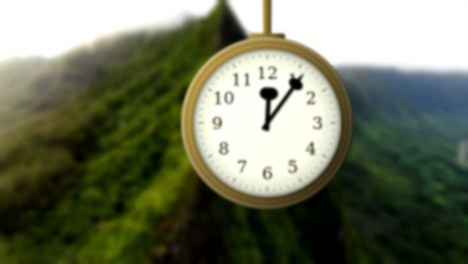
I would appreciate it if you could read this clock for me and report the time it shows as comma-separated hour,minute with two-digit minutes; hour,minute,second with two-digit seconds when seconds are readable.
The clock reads 12,06
